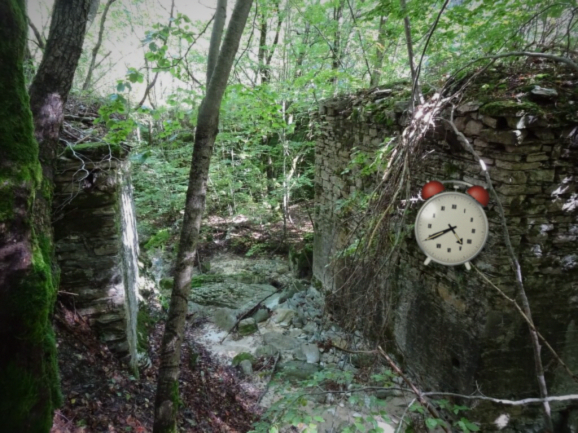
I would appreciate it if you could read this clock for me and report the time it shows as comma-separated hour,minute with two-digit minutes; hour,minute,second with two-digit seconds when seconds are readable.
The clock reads 4,40
